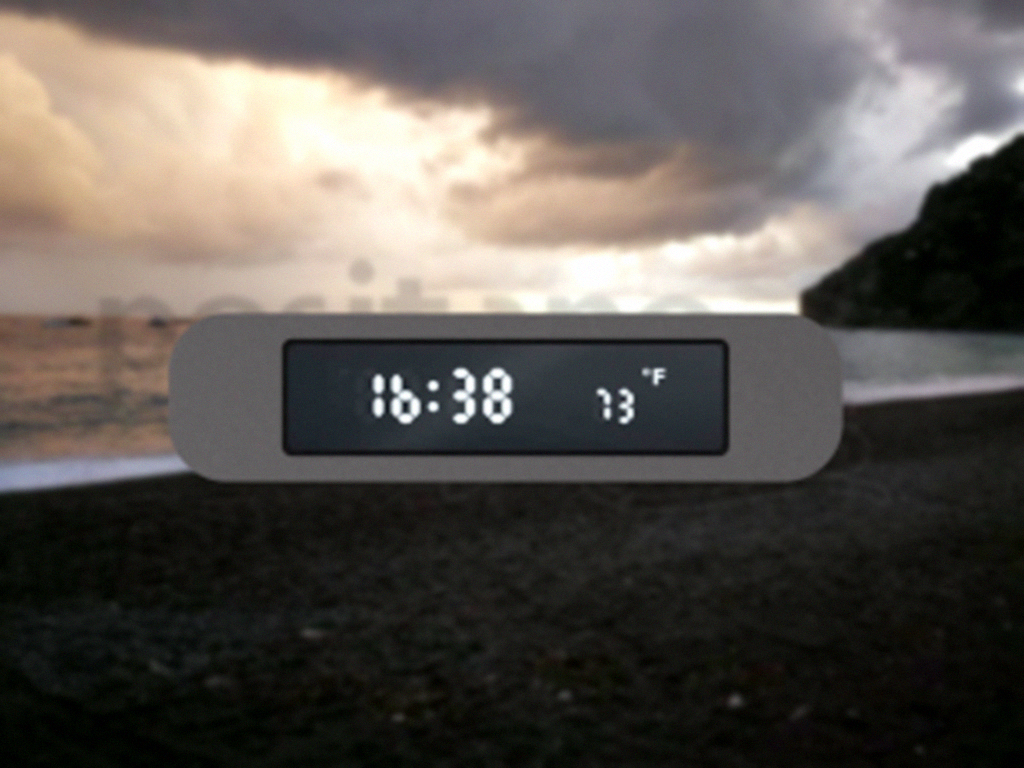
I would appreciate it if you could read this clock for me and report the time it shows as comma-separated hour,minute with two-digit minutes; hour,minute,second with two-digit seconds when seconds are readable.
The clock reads 16,38
